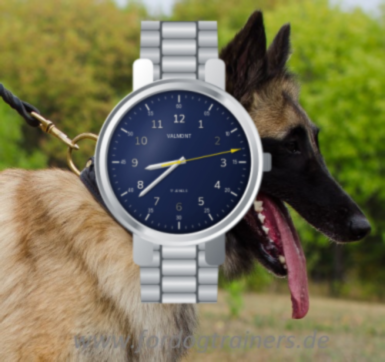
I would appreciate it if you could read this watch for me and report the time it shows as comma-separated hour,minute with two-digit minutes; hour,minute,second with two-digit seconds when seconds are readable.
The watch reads 8,38,13
